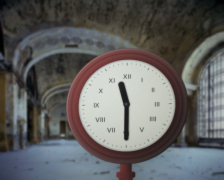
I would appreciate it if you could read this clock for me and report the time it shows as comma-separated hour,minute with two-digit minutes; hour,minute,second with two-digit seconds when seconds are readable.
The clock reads 11,30
